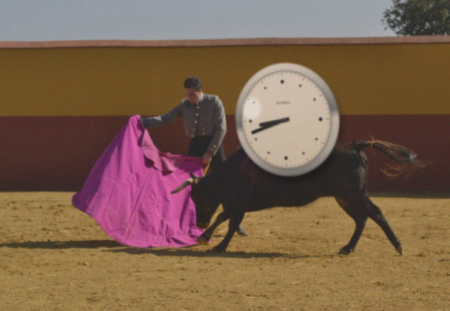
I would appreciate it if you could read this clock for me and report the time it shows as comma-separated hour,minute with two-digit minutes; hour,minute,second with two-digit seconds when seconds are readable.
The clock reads 8,42
